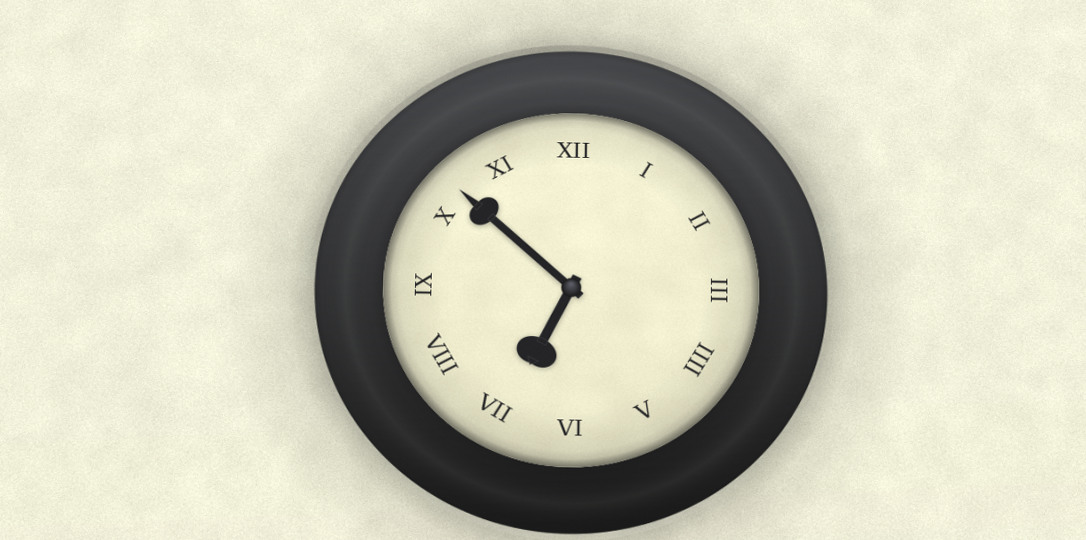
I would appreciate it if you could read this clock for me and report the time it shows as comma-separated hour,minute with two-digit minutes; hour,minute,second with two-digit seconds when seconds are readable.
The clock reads 6,52
